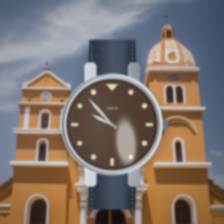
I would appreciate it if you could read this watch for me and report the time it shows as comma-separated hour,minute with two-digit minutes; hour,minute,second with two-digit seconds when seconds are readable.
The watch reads 9,53
